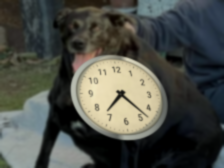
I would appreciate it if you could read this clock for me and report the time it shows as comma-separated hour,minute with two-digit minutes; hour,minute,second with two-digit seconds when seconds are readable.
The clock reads 7,23
